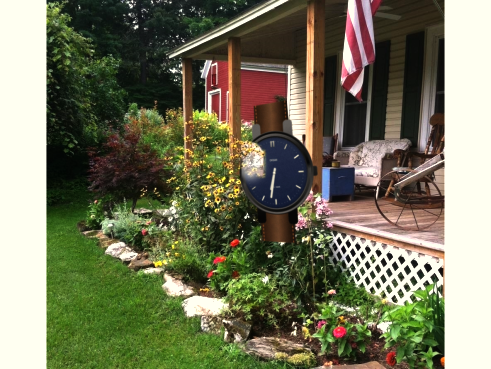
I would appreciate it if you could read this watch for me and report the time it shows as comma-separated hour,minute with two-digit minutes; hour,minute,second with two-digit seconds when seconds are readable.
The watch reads 6,32
